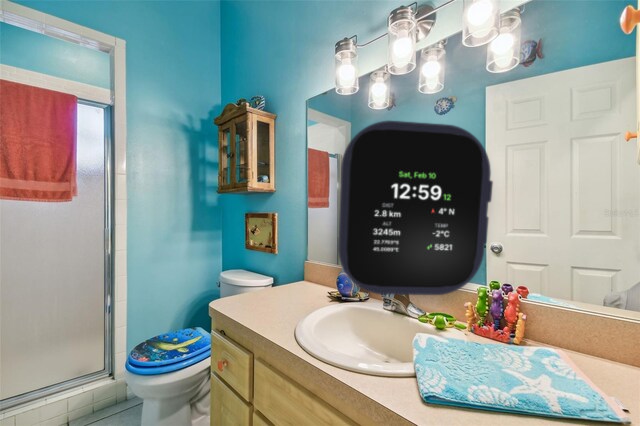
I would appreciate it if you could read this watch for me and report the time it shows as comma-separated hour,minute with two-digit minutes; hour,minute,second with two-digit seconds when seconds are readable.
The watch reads 12,59
